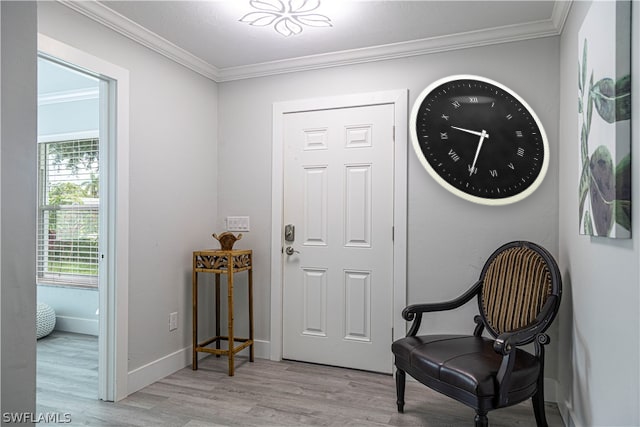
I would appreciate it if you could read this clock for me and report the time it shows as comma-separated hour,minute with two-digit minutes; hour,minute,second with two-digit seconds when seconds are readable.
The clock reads 9,35
